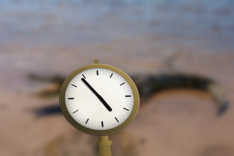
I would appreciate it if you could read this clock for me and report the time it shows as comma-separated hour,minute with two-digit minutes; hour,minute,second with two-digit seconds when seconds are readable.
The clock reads 4,54
